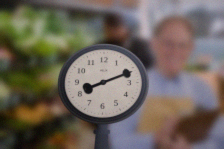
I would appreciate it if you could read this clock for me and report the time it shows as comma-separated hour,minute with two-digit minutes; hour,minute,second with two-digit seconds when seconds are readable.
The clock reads 8,11
